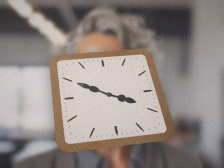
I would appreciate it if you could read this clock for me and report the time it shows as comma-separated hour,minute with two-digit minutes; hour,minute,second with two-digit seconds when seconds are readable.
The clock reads 3,50
